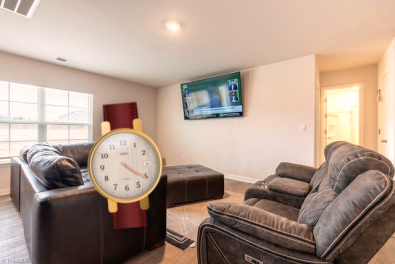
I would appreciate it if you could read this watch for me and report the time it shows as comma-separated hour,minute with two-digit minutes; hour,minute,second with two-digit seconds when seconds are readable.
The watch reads 4,21
